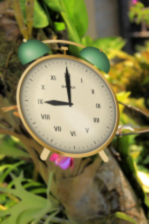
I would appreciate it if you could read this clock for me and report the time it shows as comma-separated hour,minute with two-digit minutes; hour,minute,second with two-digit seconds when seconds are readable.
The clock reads 9,00
